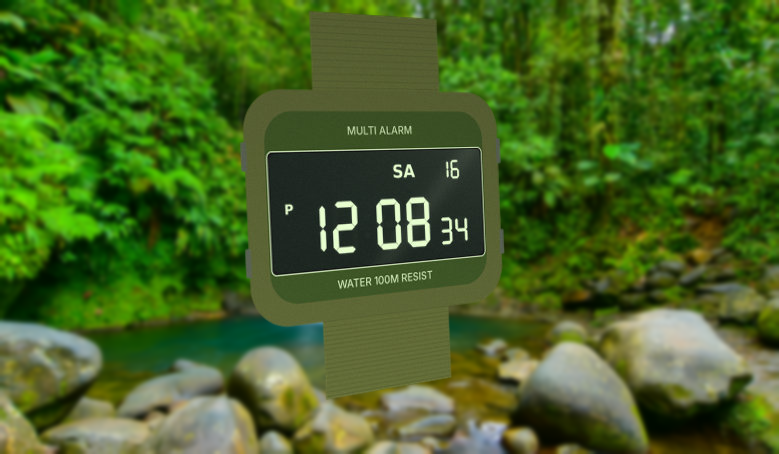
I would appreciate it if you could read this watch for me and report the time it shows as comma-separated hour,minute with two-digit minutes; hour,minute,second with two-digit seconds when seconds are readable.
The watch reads 12,08,34
